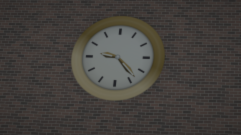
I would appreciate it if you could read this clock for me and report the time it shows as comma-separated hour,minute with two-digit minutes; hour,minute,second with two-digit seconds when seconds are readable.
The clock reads 9,23
